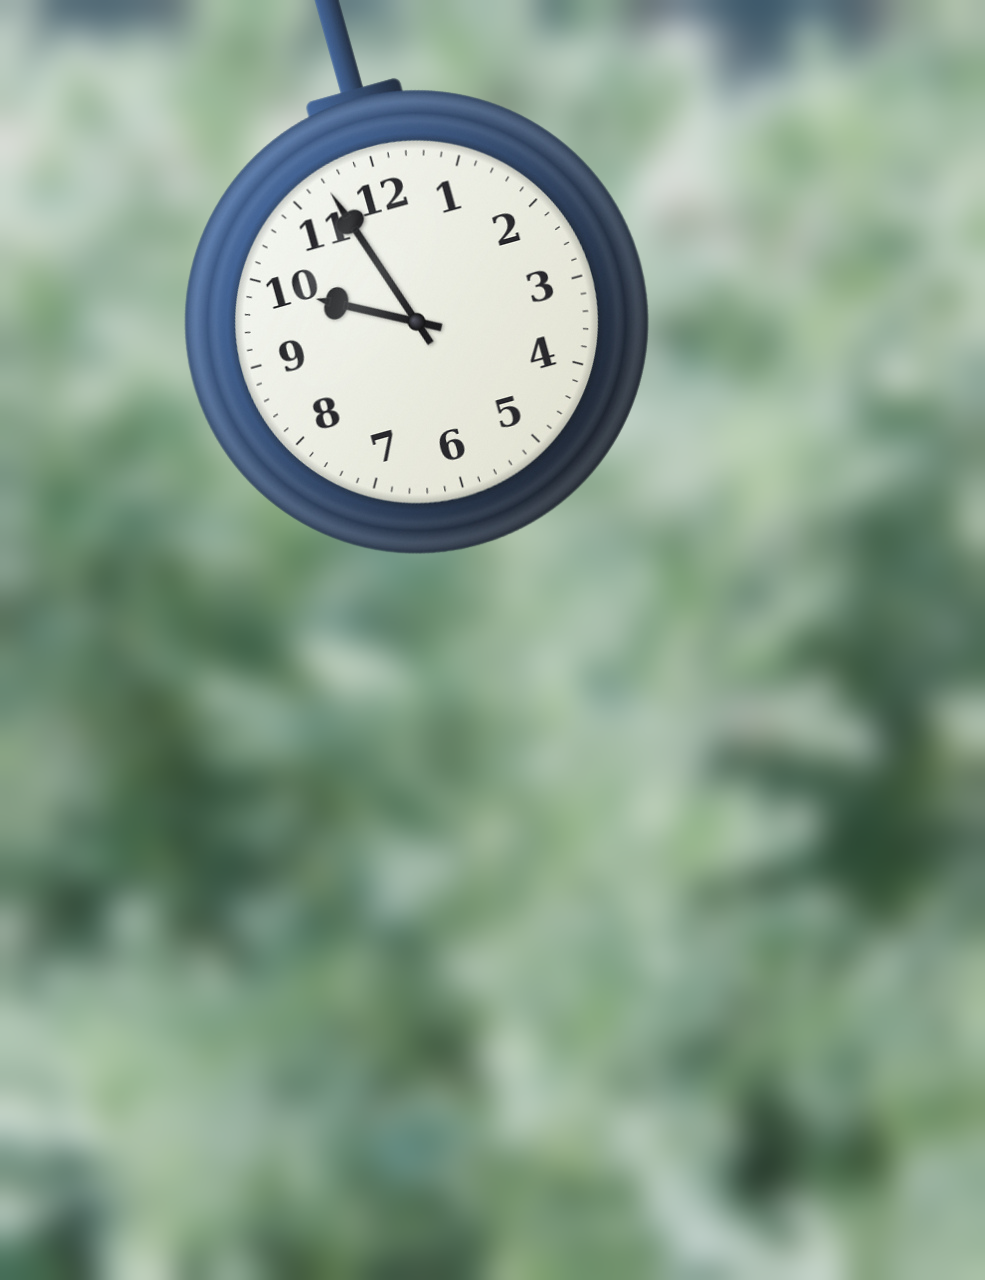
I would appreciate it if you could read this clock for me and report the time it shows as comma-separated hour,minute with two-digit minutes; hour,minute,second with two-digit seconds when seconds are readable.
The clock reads 9,57
